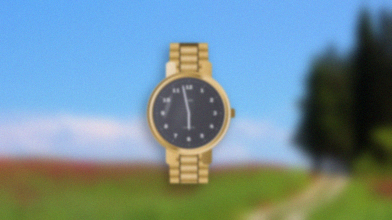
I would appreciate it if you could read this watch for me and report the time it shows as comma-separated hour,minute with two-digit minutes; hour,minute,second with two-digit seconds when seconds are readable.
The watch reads 5,58
